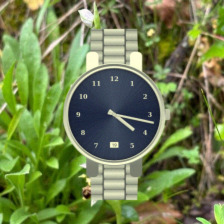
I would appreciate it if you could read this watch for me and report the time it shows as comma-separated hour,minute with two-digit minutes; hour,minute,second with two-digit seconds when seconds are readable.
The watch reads 4,17
